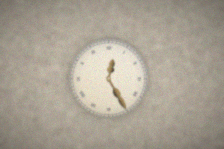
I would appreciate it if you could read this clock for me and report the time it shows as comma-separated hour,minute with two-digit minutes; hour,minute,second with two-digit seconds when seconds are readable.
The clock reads 12,25
